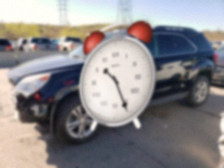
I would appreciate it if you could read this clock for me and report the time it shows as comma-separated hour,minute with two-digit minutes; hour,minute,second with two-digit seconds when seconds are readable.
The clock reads 10,26
